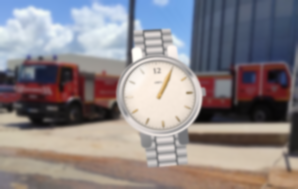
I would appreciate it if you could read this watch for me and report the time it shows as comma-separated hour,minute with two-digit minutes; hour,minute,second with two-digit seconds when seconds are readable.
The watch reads 1,05
